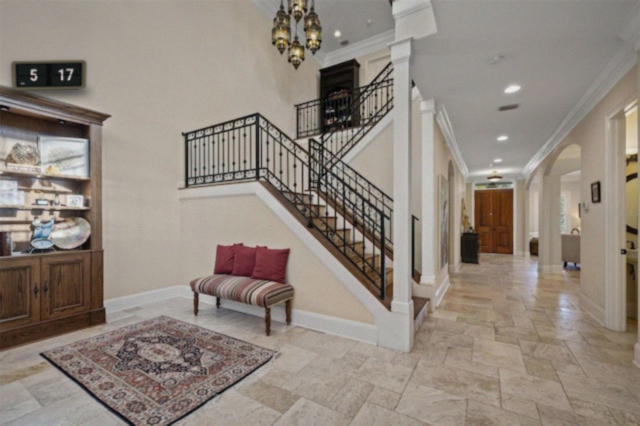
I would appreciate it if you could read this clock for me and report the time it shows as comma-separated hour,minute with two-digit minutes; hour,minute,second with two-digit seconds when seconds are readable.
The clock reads 5,17
